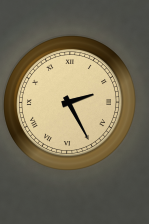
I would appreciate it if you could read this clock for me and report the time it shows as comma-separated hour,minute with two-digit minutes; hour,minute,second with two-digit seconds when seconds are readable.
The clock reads 2,25
